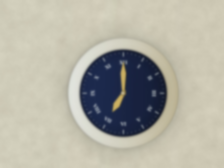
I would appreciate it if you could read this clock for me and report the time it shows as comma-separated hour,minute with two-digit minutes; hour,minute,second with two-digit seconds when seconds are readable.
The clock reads 7,00
